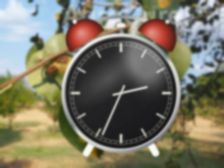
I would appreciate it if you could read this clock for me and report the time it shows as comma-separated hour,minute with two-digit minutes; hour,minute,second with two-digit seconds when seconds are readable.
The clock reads 2,34
